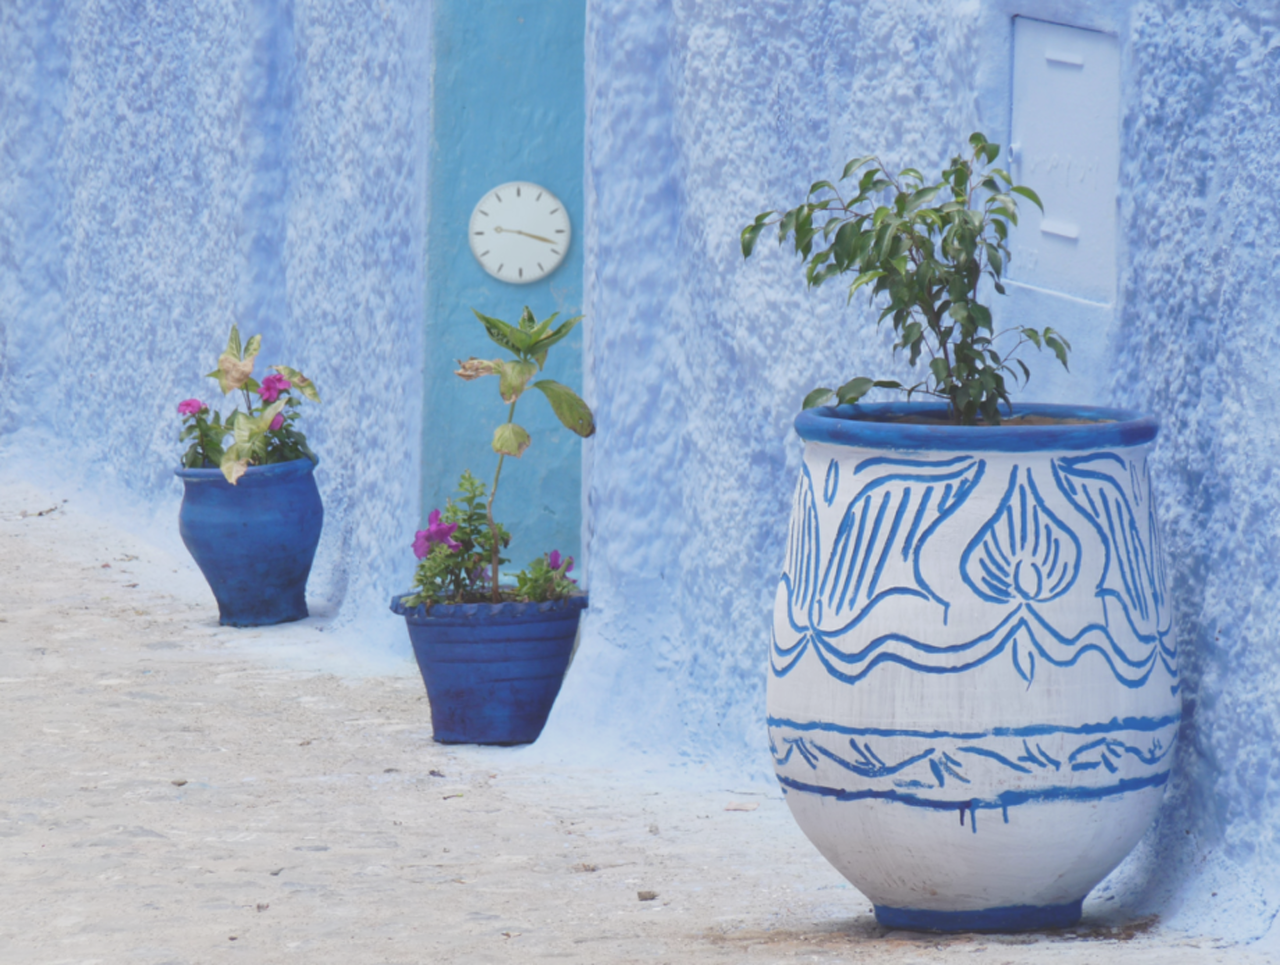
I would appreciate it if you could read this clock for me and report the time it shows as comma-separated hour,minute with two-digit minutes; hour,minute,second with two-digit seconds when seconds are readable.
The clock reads 9,18
